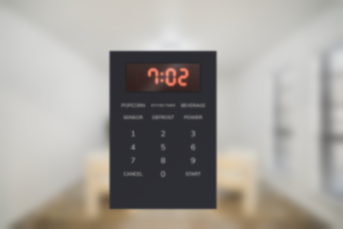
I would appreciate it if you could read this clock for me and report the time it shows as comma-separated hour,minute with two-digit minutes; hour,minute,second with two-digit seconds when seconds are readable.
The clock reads 7,02
